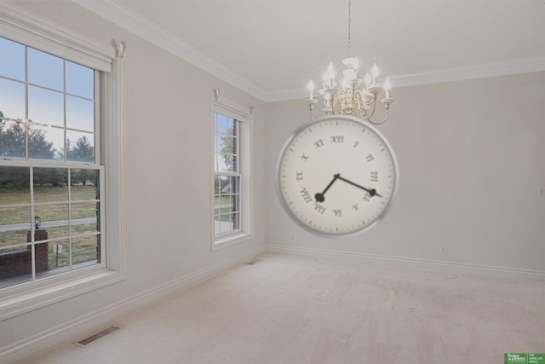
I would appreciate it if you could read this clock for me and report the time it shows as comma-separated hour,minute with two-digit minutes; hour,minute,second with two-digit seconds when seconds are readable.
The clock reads 7,19
